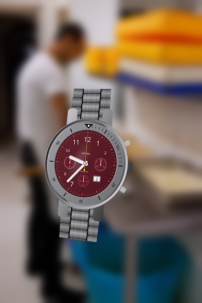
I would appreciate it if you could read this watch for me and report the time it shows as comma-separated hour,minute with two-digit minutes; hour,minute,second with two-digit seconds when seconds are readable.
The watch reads 9,37
